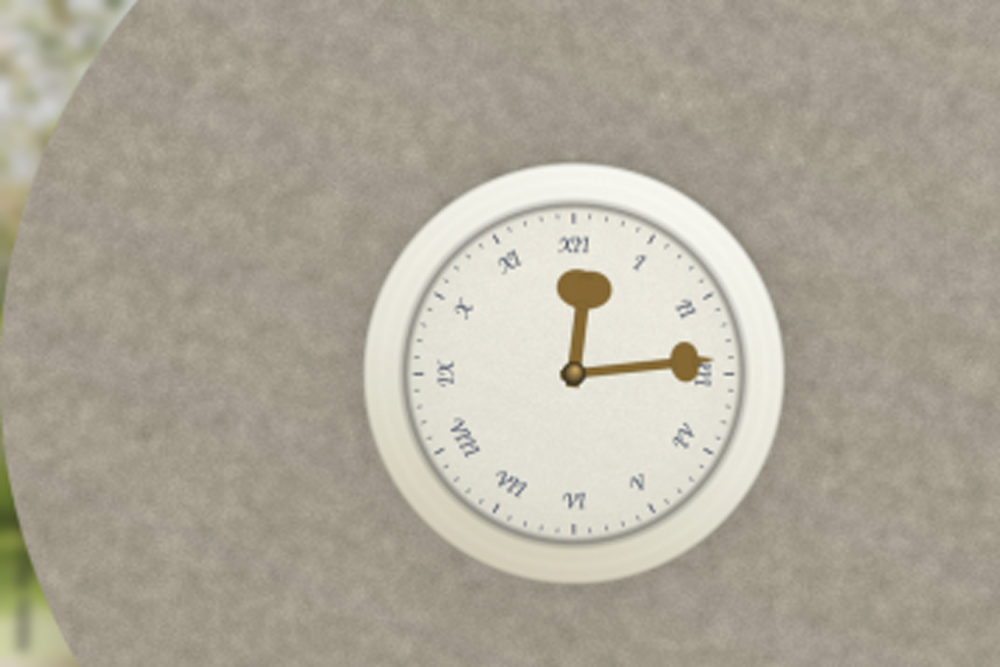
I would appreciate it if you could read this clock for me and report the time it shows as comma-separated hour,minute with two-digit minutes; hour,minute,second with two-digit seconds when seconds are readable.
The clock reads 12,14
